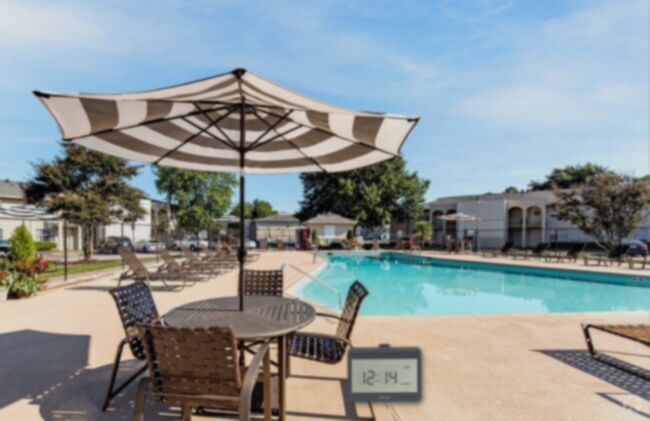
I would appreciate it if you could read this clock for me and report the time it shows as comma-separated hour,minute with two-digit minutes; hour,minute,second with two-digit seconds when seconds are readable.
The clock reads 12,14
